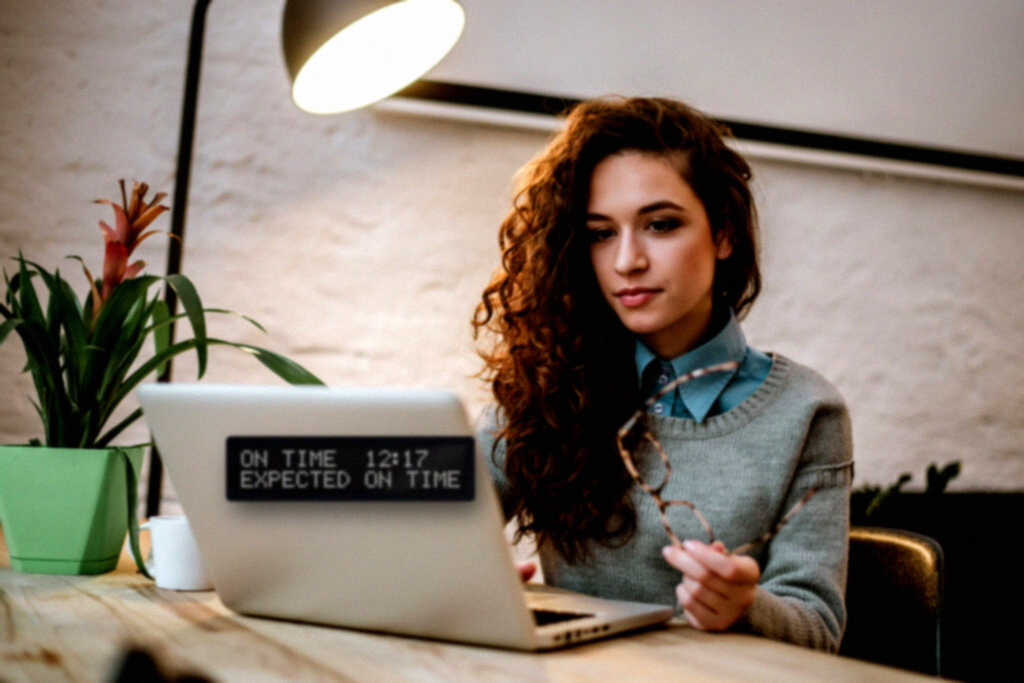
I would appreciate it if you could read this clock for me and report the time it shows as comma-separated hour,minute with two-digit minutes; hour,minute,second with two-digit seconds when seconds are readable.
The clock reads 12,17
